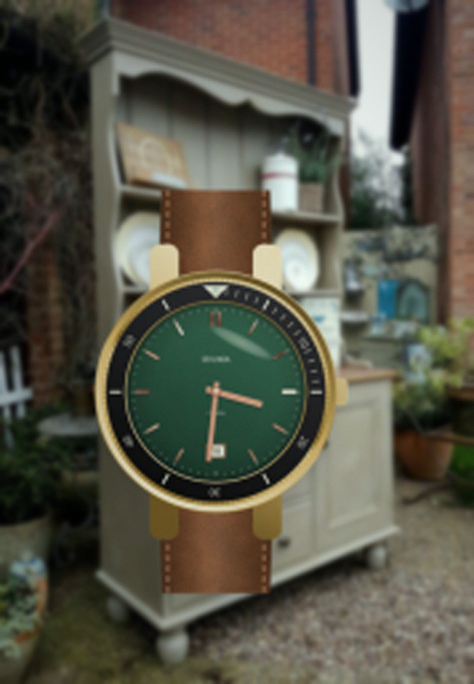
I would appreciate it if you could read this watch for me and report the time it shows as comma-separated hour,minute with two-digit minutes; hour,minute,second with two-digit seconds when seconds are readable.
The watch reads 3,31
